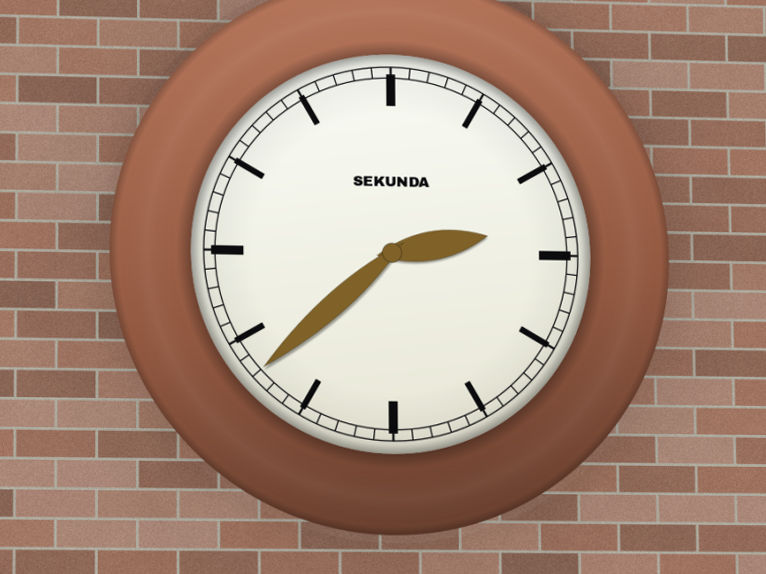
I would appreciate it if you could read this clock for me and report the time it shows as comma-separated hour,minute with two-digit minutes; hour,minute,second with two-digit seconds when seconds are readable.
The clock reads 2,38
